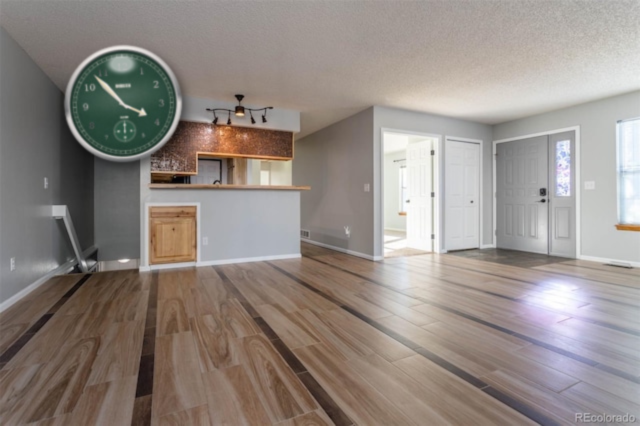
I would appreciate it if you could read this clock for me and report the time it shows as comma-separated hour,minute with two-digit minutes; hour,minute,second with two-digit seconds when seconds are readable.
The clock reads 3,53
